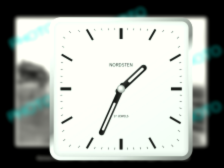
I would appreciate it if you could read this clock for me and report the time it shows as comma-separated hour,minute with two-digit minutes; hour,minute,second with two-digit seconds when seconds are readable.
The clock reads 1,34
